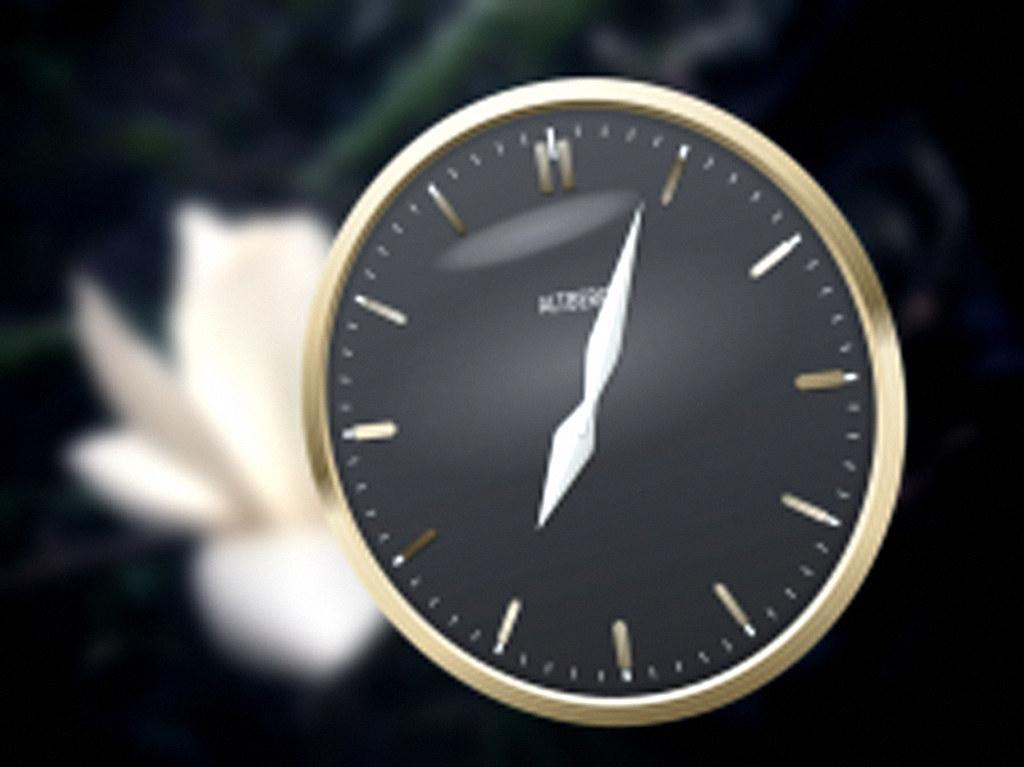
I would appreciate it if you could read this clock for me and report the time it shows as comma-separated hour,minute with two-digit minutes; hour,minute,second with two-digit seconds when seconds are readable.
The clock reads 7,04
